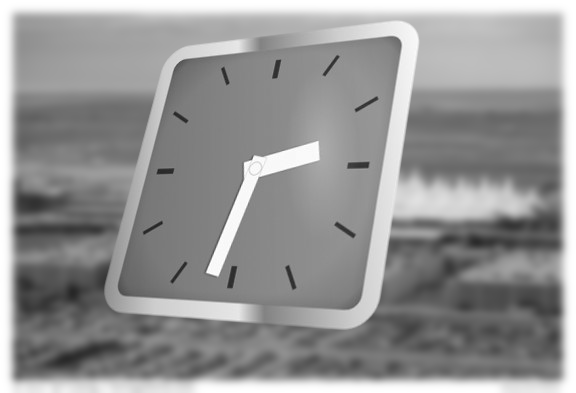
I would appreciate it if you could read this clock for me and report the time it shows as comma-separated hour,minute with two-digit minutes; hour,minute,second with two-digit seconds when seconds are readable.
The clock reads 2,32
